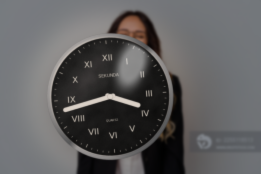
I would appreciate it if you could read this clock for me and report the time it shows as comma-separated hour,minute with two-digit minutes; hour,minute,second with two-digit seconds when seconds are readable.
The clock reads 3,43
